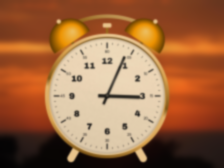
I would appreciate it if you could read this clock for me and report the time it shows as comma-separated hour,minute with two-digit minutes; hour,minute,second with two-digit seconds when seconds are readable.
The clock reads 3,04
